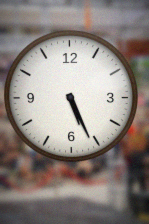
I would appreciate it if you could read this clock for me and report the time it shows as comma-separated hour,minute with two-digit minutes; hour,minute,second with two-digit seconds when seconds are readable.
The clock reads 5,26
